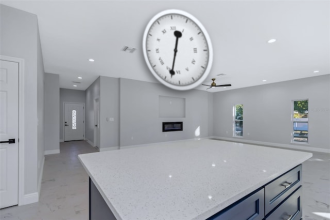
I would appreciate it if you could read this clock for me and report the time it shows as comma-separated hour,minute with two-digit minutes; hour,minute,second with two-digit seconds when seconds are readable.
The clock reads 12,33
